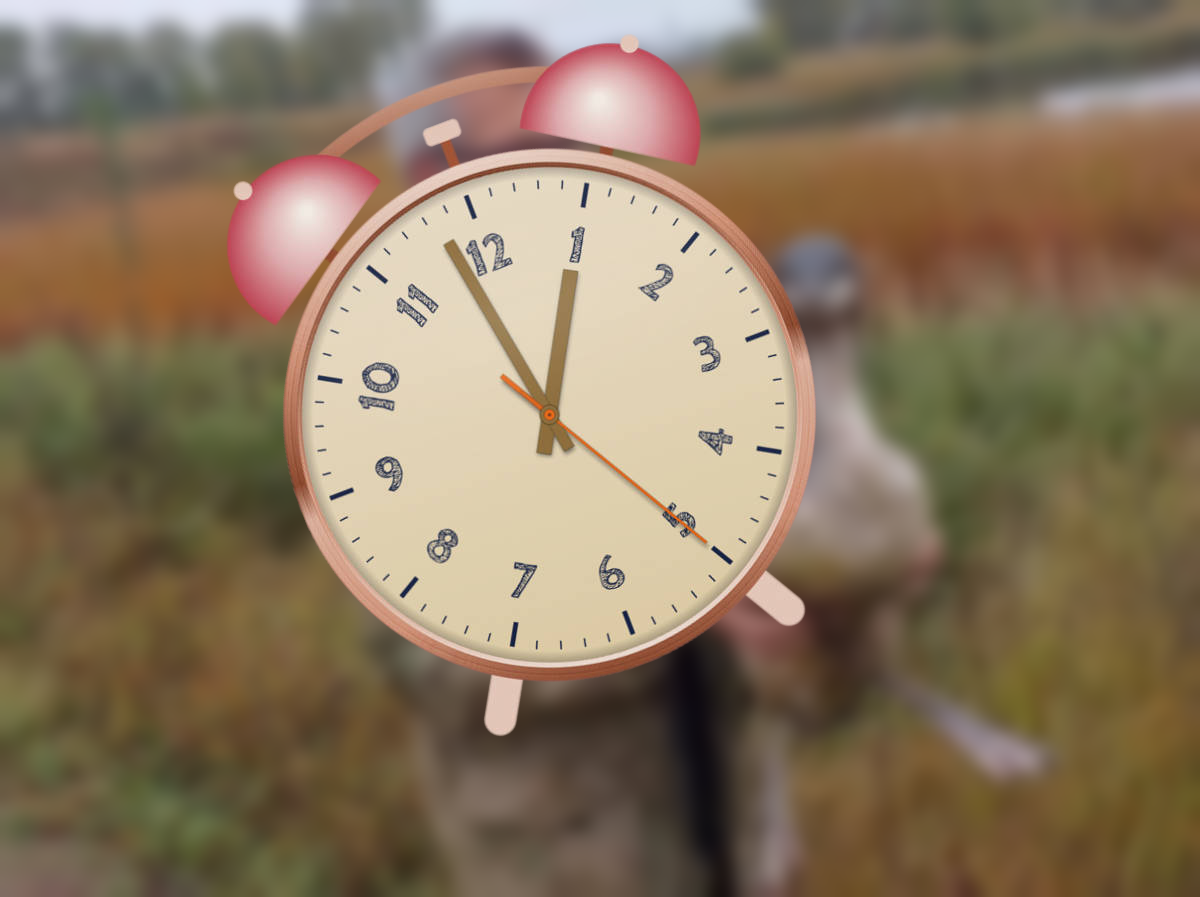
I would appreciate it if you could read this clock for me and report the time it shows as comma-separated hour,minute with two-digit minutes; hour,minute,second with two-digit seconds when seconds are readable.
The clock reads 12,58,25
